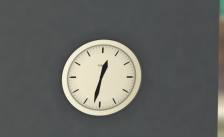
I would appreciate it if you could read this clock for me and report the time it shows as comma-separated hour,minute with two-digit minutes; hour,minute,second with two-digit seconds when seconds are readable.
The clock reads 12,32
